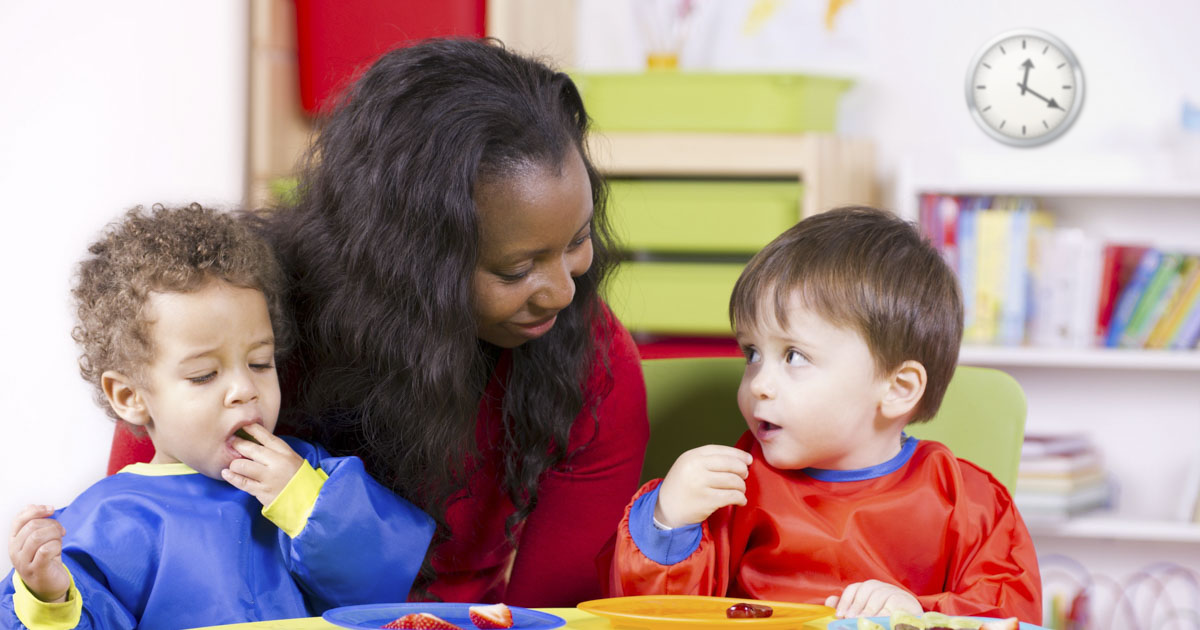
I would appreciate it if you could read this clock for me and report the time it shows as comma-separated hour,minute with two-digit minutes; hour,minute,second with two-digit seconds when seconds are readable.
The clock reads 12,20
